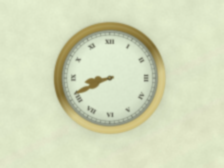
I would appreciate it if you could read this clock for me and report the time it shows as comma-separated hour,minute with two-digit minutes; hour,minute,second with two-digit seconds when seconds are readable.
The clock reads 8,41
